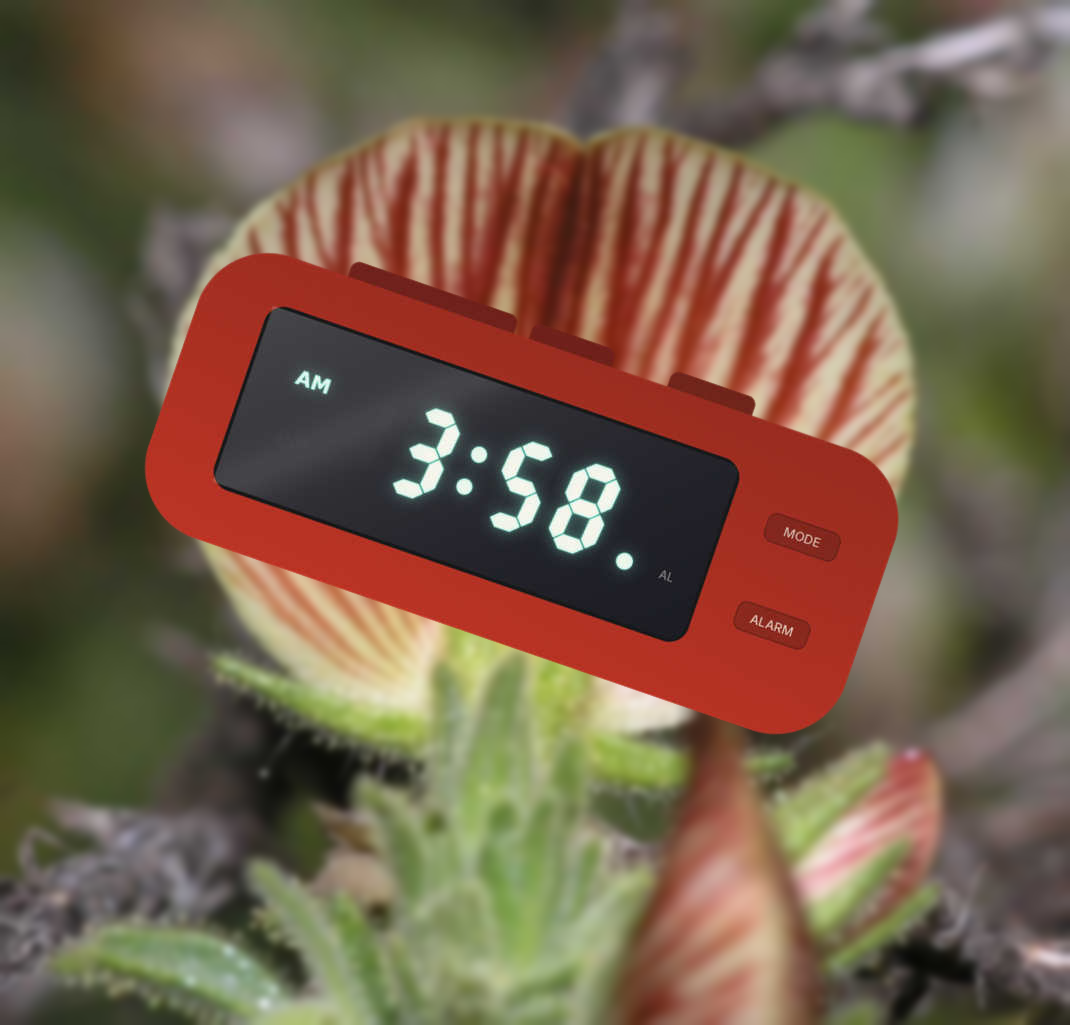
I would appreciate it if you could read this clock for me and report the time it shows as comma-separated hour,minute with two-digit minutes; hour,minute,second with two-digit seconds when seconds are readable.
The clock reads 3,58
